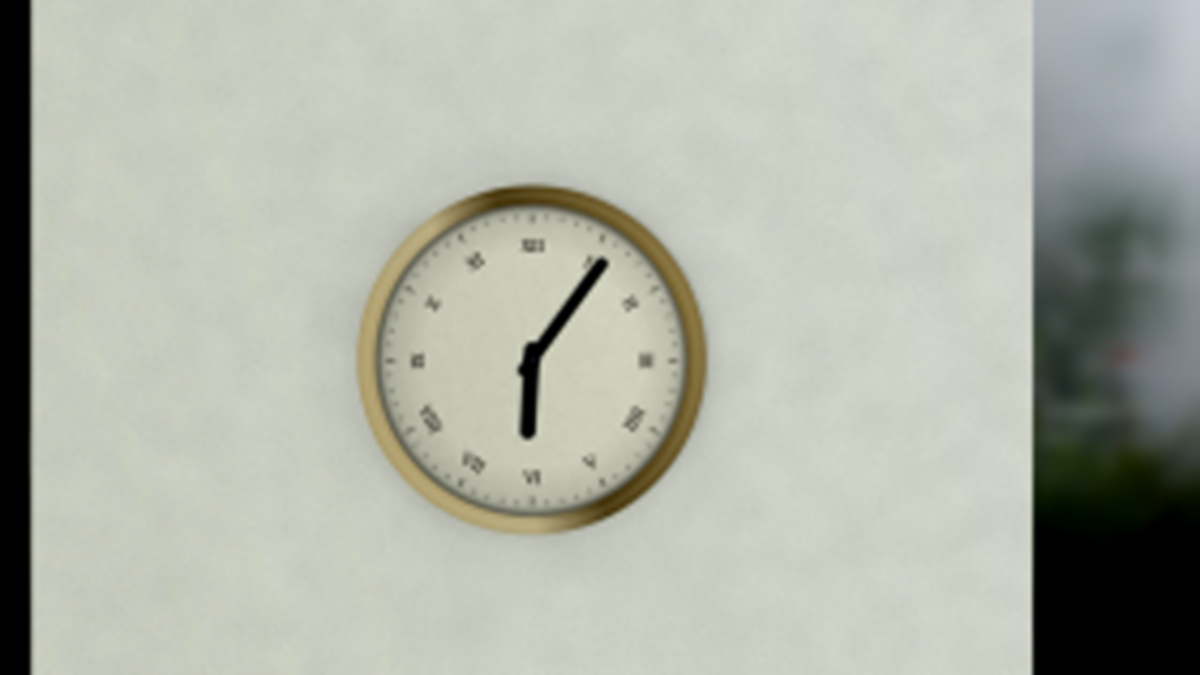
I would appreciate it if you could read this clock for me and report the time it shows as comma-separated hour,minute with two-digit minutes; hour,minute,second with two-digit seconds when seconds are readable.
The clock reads 6,06
